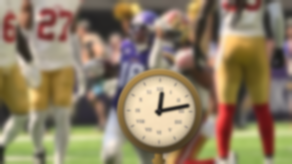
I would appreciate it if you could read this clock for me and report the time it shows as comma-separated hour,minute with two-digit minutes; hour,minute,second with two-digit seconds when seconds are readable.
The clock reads 12,13
